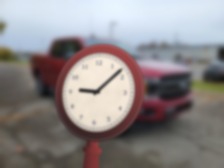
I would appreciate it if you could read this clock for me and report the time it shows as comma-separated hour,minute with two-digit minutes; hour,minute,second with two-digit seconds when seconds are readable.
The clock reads 9,08
